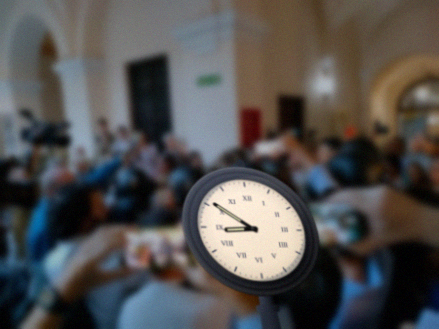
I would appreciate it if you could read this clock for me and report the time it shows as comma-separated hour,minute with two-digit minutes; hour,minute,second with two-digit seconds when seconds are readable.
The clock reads 8,51
